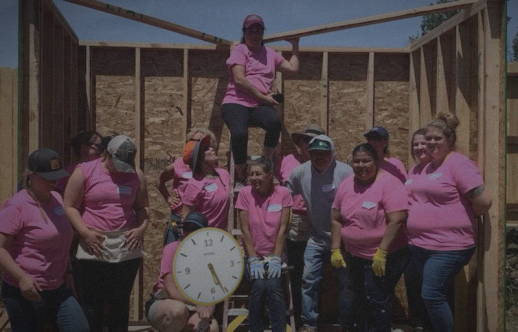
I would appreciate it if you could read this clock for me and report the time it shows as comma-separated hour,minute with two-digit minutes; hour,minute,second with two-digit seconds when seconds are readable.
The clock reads 5,26
